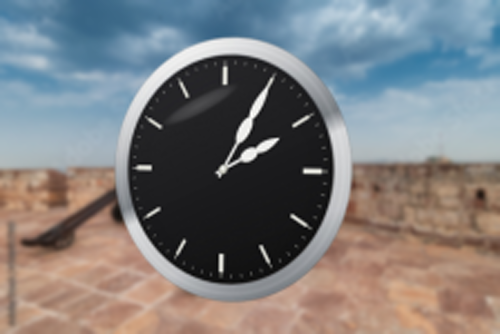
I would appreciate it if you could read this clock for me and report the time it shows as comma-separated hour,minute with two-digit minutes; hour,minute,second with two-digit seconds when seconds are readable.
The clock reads 2,05
